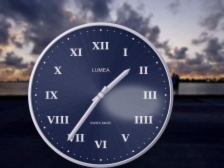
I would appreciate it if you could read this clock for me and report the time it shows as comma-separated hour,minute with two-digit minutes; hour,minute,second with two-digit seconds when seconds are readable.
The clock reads 1,36
